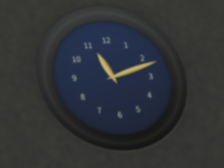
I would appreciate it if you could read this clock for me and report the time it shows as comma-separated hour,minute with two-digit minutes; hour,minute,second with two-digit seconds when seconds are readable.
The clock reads 11,12
